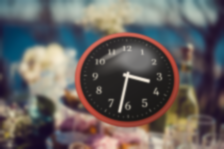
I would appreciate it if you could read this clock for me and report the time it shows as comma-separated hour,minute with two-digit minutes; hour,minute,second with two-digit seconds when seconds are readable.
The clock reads 3,32
